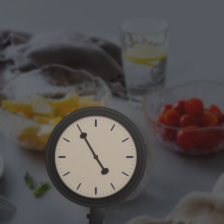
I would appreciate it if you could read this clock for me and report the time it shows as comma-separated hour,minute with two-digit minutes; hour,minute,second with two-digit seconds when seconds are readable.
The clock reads 4,55
